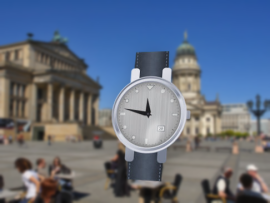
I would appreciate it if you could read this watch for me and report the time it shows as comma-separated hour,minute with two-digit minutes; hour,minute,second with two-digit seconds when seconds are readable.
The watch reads 11,47
